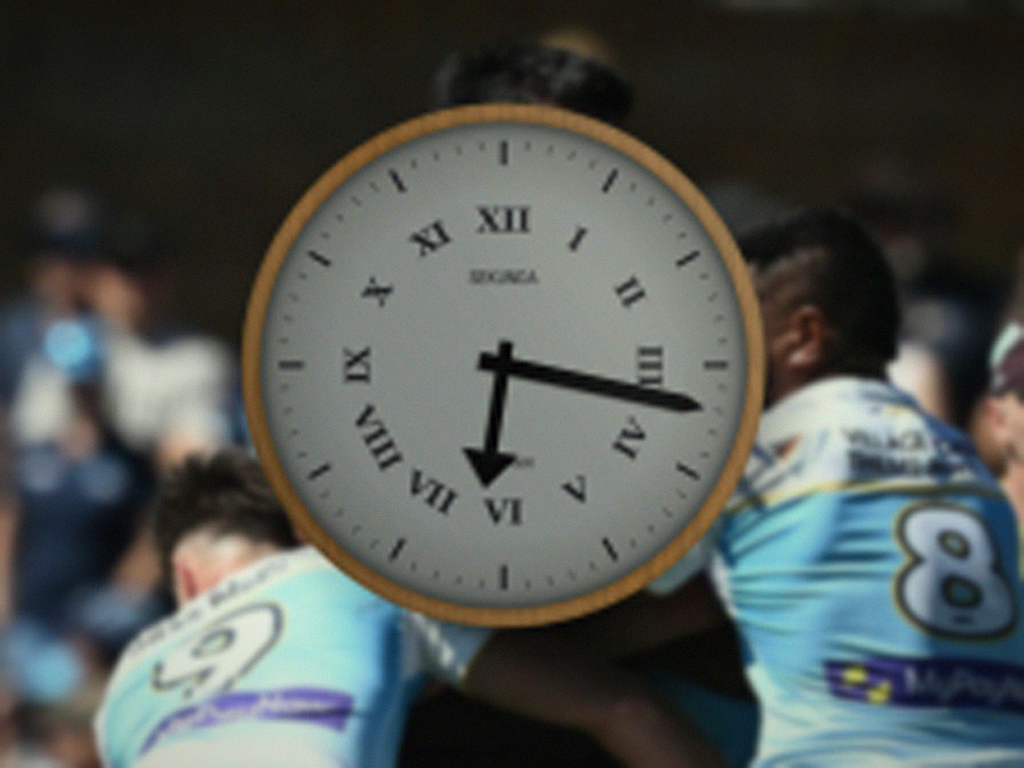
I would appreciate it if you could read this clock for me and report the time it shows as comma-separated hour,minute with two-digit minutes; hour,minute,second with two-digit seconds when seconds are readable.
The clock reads 6,17
